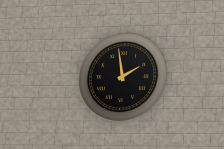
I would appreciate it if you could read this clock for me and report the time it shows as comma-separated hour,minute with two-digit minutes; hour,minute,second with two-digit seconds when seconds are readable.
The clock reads 1,58
